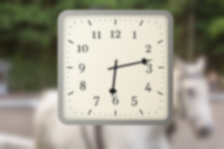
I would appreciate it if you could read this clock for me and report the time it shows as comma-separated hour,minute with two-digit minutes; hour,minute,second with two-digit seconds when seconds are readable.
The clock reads 6,13
